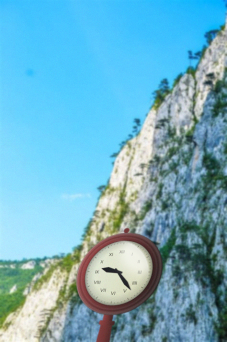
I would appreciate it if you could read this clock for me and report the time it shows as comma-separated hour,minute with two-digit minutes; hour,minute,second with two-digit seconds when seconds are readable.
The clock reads 9,23
